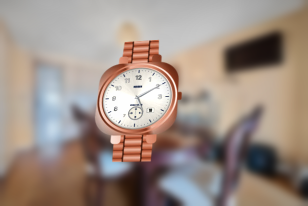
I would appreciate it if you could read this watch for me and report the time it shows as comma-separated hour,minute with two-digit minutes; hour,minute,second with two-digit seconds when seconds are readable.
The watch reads 5,10
